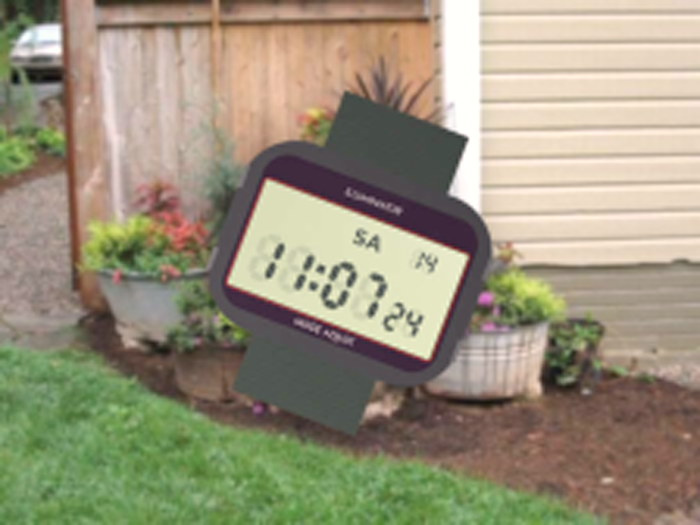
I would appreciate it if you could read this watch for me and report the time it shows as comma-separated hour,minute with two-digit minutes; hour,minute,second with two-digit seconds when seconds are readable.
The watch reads 11,07,24
